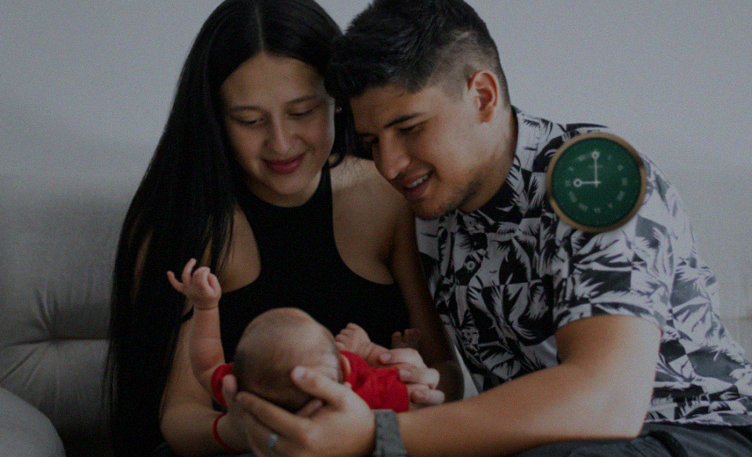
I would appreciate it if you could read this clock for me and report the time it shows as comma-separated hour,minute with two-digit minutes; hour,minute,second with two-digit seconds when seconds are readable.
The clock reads 9,00
